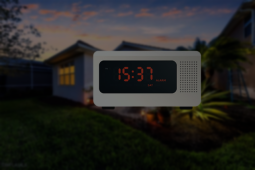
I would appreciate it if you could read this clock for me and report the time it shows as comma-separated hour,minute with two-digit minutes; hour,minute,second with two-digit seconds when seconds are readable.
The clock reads 15,37
